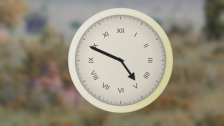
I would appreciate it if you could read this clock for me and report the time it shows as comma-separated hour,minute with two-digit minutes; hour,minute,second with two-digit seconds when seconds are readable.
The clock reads 4,49
